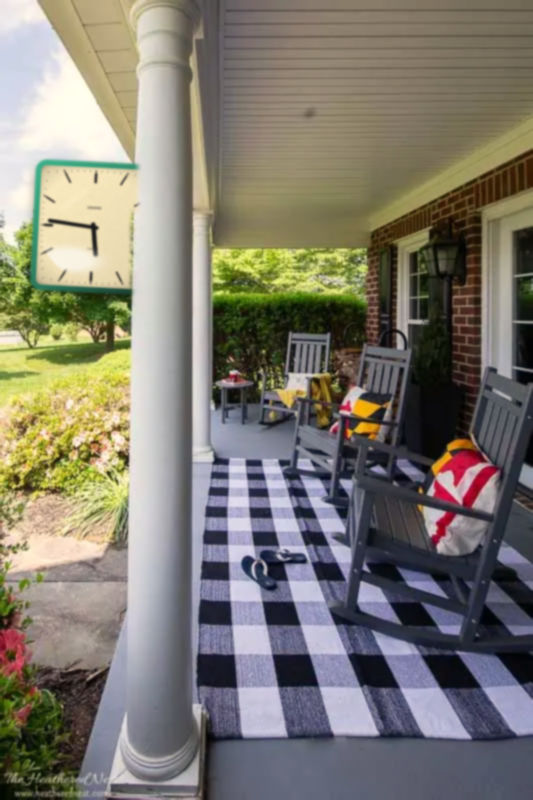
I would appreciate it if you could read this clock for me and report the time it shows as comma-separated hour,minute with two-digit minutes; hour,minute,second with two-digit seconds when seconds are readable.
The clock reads 5,46
